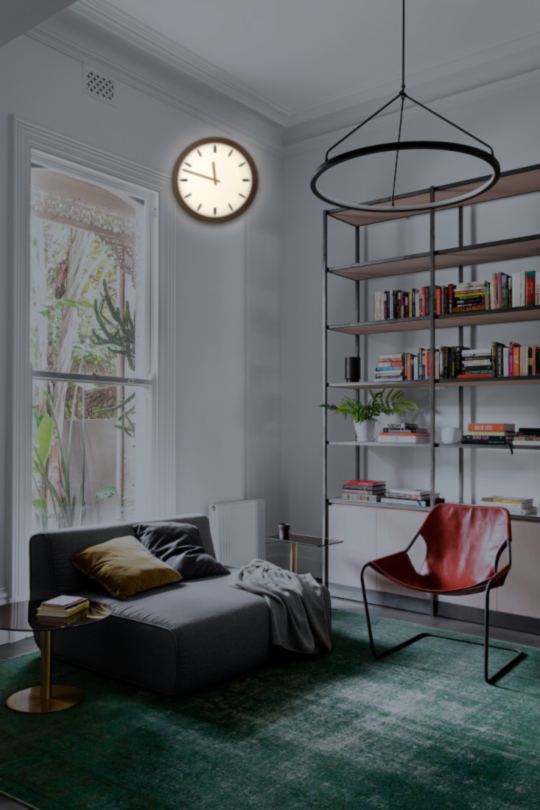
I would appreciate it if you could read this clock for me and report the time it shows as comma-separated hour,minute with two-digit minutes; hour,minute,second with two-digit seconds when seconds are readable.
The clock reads 11,48
